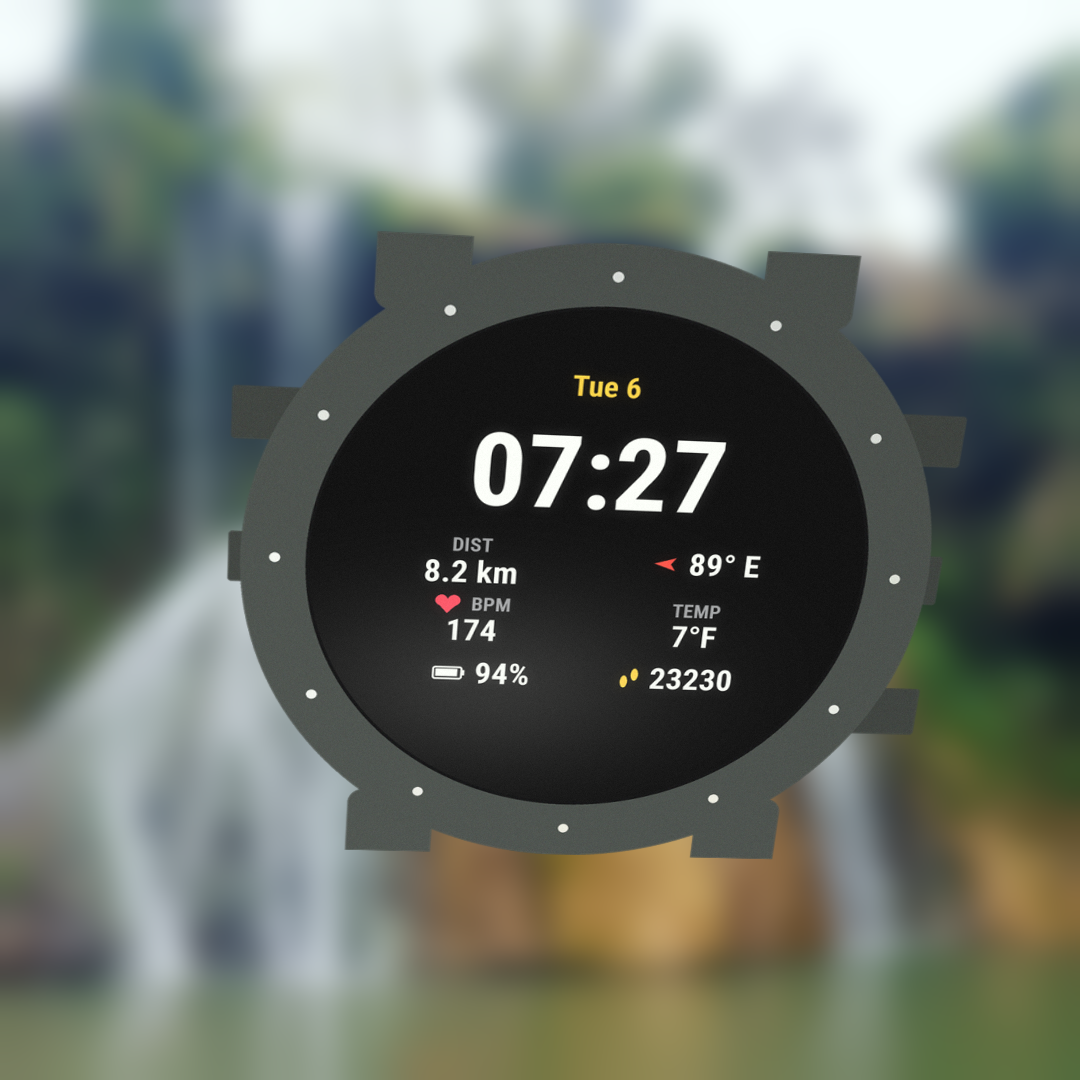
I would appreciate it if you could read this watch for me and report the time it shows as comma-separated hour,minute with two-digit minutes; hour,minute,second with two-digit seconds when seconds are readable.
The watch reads 7,27
